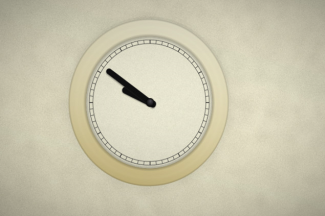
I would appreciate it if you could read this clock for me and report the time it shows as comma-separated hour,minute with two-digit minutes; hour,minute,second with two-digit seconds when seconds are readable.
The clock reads 9,51
